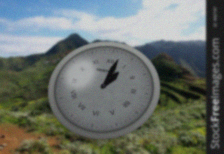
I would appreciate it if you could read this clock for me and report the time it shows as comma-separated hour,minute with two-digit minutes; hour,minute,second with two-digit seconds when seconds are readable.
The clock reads 1,02
